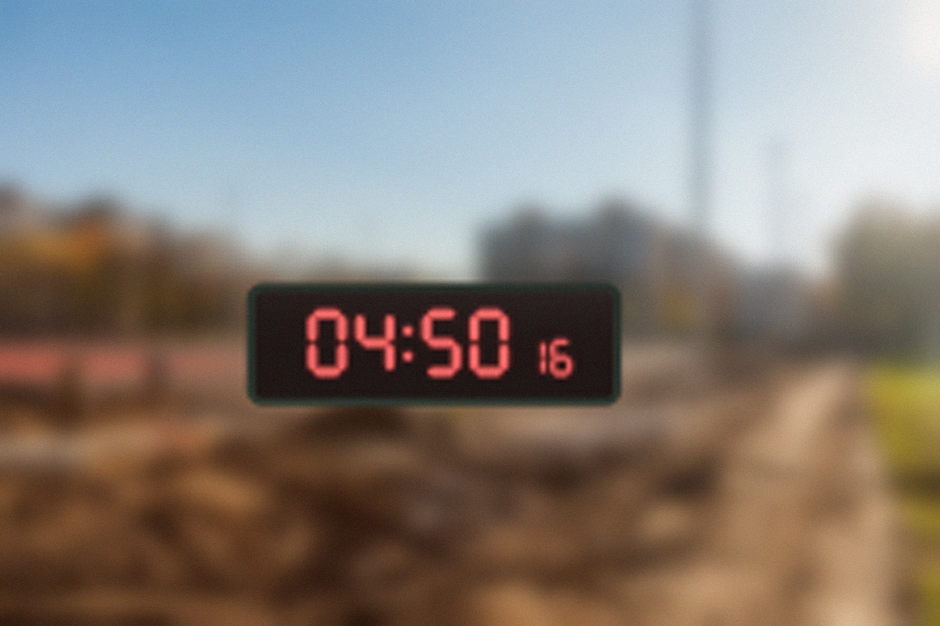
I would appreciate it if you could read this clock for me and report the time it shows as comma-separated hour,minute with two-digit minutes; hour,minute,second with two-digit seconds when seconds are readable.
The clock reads 4,50,16
